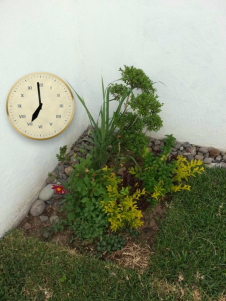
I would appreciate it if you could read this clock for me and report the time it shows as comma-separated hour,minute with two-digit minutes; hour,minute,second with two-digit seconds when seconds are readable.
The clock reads 6,59
